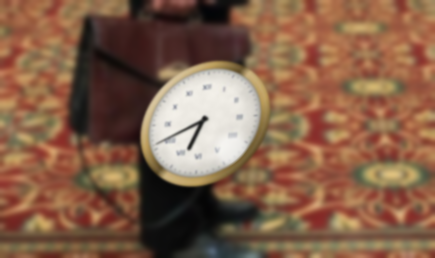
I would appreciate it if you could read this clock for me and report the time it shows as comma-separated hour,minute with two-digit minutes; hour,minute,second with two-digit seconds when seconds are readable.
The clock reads 6,41
